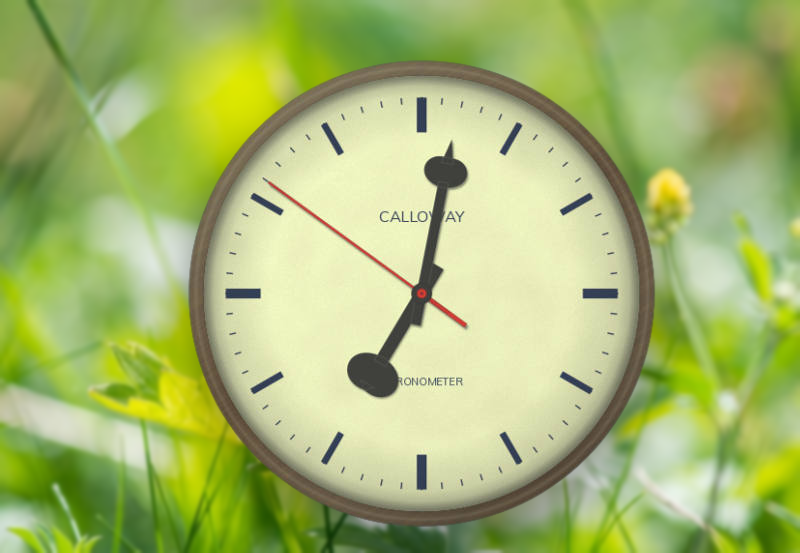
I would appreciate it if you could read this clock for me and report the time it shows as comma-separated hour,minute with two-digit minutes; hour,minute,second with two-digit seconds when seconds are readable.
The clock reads 7,01,51
